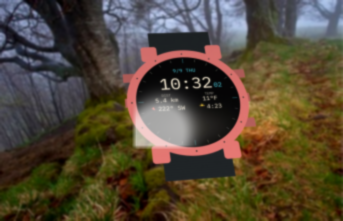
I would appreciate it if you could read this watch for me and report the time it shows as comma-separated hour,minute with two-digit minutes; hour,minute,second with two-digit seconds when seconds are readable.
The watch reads 10,32
